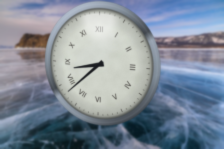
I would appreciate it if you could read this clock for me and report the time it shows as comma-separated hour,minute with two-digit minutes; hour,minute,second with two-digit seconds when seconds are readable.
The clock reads 8,38
